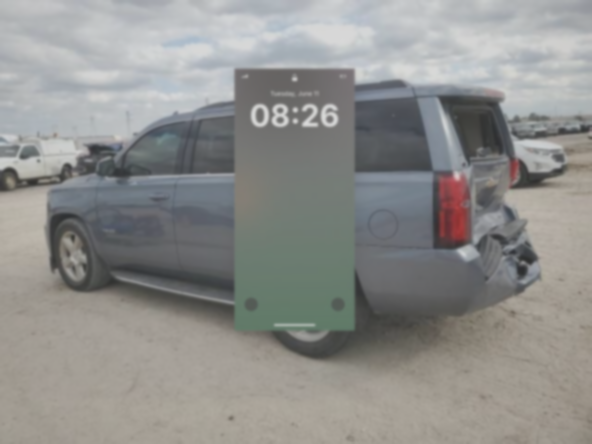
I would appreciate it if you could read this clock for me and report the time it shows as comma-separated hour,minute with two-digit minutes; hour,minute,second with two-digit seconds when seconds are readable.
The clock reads 8,26
